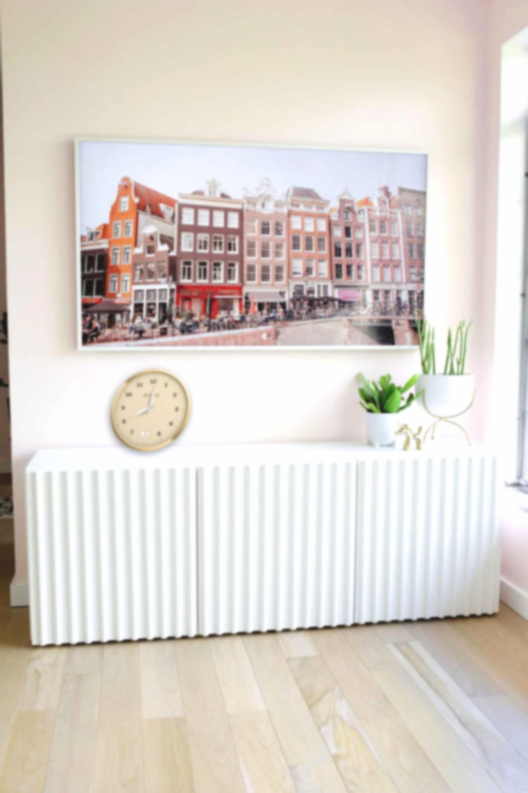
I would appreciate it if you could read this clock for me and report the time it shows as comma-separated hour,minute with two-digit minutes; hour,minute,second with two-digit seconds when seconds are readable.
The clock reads 8,01
